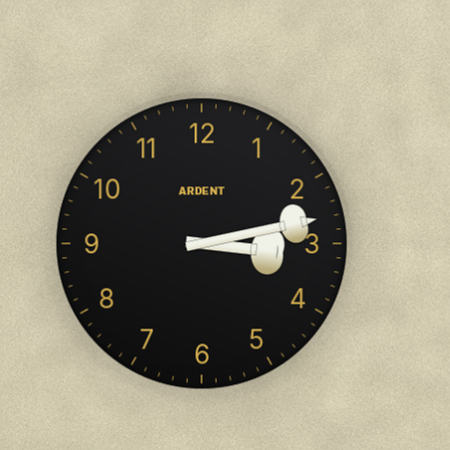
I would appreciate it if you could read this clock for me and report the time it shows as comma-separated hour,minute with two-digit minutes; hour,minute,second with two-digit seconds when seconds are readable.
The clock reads 3,13
